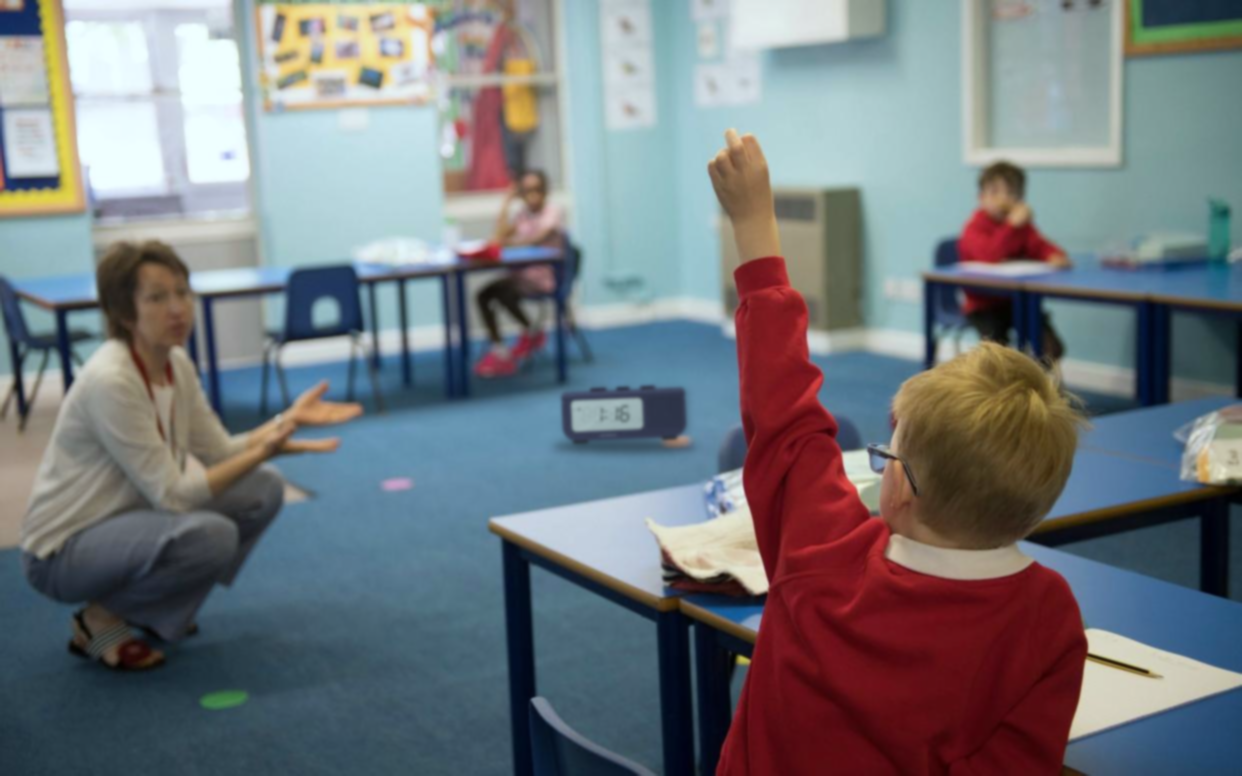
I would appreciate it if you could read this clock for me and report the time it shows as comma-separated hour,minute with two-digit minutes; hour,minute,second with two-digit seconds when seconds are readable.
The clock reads 1,16
